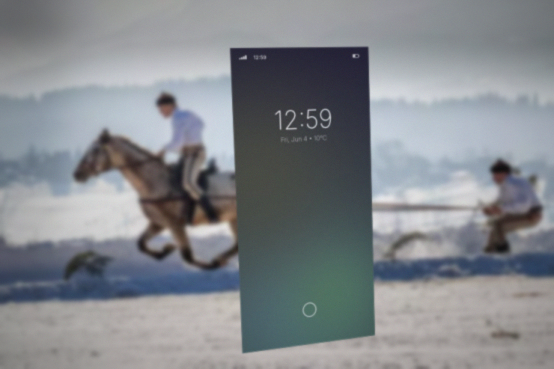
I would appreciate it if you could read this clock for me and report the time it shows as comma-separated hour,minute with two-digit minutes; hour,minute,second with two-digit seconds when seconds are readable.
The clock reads 12,59
